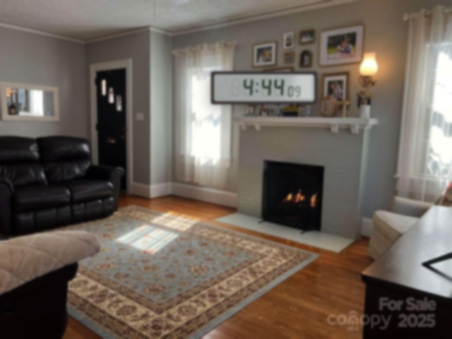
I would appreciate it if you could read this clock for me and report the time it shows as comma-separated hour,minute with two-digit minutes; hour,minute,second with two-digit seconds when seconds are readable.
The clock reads 4,44
